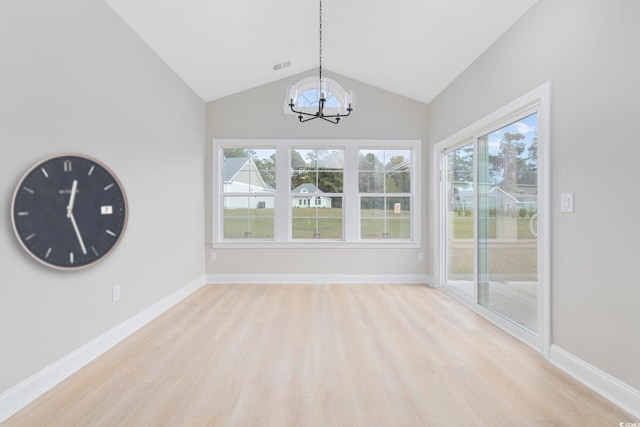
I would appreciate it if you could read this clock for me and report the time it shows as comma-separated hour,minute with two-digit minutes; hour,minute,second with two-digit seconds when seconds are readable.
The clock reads 12,27
